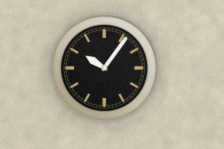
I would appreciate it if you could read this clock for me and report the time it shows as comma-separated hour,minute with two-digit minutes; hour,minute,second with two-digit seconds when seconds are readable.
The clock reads 10,06
